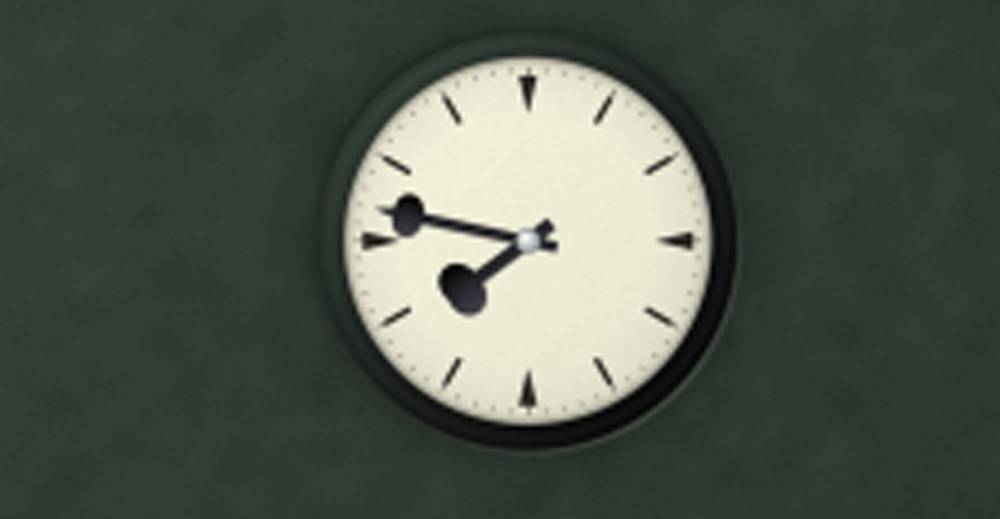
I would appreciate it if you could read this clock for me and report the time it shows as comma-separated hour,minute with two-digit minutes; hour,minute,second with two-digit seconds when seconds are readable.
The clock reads 7,47
